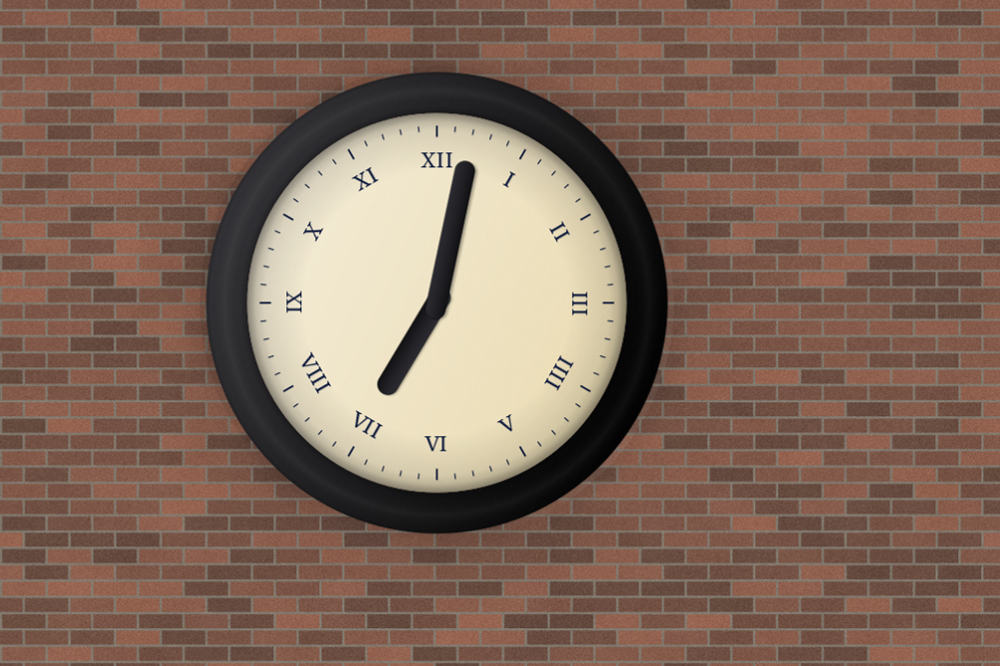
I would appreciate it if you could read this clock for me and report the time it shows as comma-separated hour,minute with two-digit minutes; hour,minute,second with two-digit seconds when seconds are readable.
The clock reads 7,02
